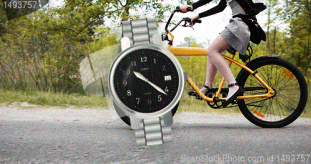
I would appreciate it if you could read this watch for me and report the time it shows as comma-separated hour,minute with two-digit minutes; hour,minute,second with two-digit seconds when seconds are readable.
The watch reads 10,22
